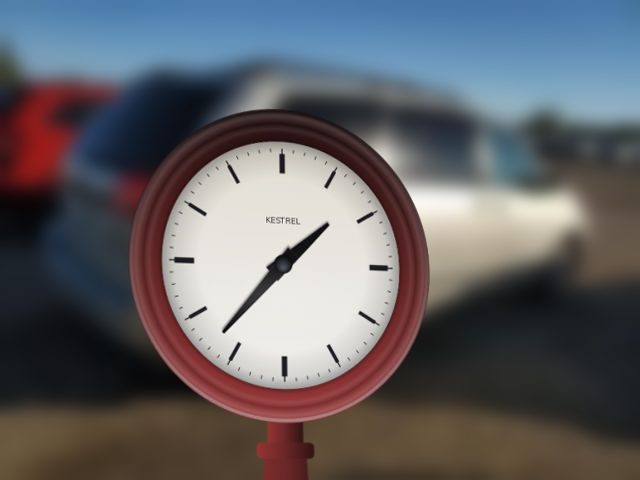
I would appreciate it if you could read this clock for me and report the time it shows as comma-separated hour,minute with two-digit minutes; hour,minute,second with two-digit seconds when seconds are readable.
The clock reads 1,37
